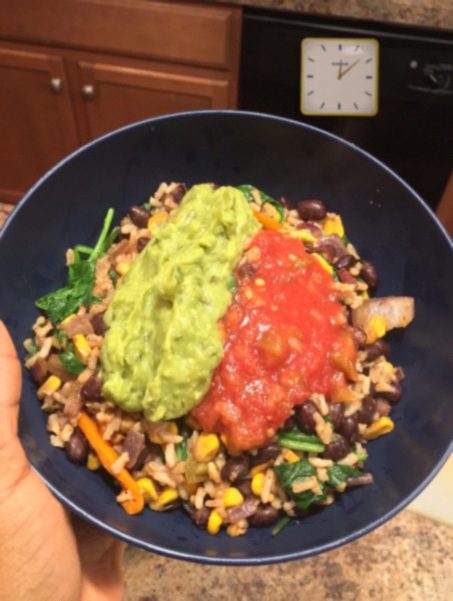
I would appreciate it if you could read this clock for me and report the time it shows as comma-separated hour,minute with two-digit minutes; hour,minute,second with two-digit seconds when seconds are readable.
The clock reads 12,08
